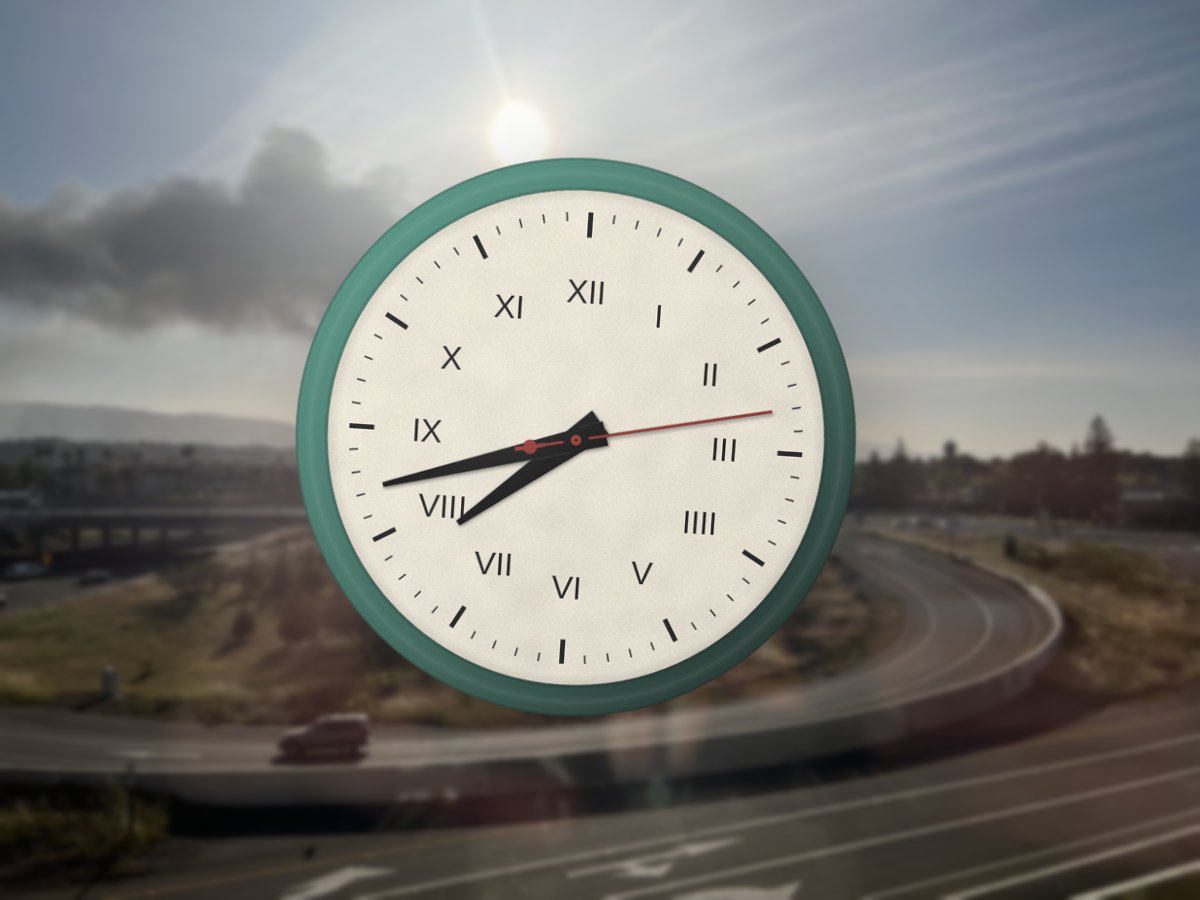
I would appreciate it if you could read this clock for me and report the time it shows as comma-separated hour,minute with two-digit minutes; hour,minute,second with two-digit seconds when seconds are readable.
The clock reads 7,42,13
